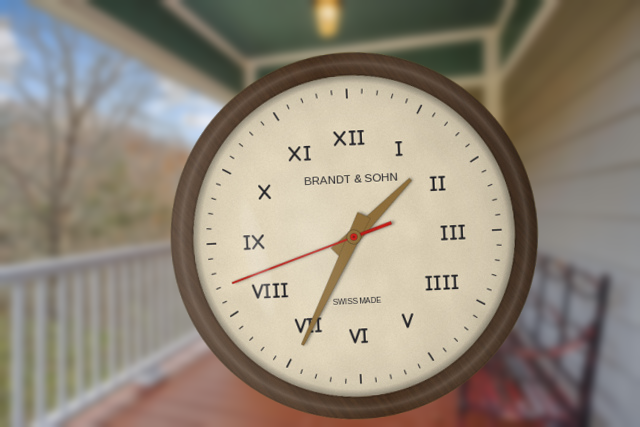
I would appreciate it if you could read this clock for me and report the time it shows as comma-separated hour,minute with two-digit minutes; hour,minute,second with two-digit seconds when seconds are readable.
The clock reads 1,34,42
